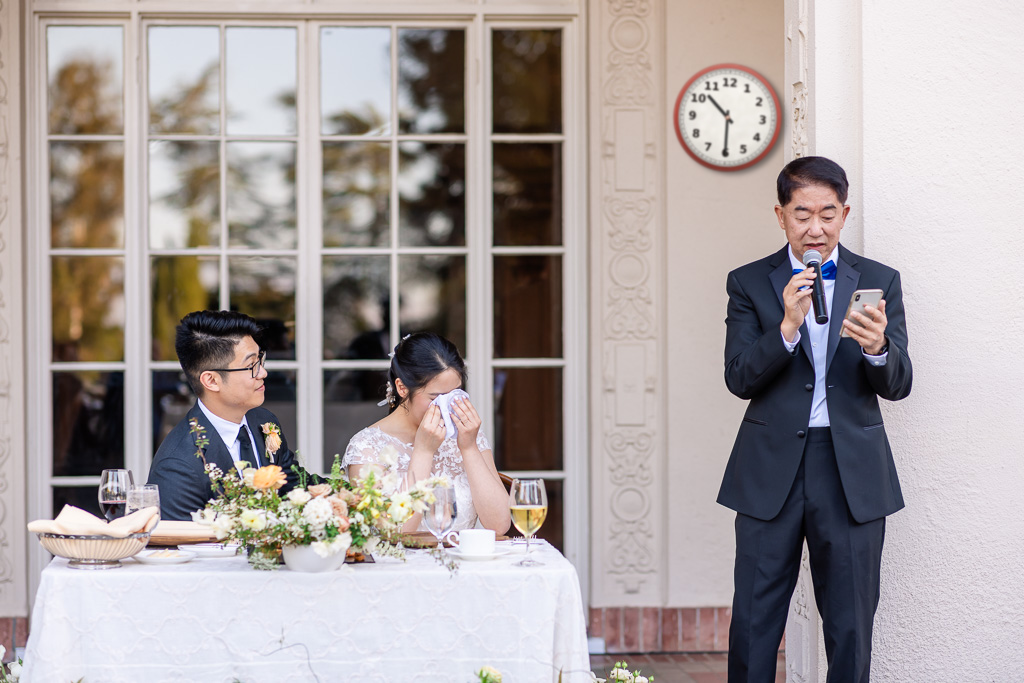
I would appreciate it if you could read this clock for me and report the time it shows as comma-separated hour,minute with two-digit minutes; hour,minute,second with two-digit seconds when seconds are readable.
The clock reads 10,30
